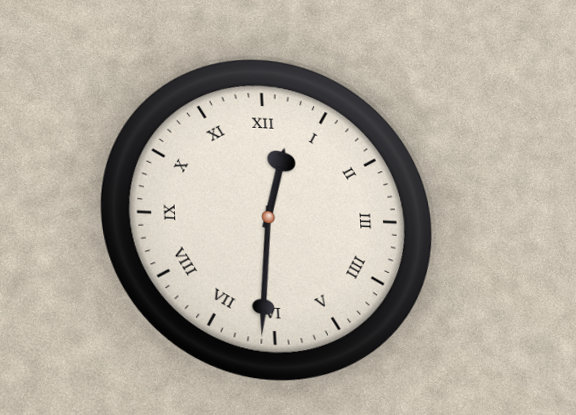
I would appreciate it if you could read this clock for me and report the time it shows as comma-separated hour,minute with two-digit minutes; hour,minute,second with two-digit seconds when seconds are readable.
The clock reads 12,31
